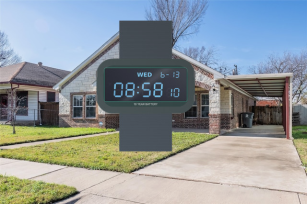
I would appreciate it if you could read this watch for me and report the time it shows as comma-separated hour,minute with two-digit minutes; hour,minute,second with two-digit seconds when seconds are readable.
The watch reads 8,58,10
